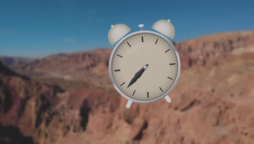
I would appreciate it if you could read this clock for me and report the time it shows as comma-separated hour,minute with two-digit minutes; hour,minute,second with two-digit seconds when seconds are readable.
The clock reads 7,38
